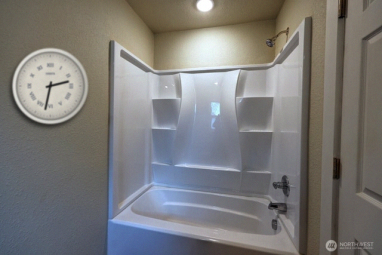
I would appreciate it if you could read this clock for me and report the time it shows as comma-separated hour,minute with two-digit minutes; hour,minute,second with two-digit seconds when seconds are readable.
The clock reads 2,32
